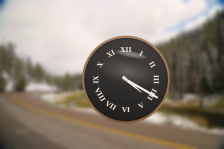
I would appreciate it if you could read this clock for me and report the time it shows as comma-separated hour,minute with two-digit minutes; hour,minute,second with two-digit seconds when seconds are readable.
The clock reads 4,20
